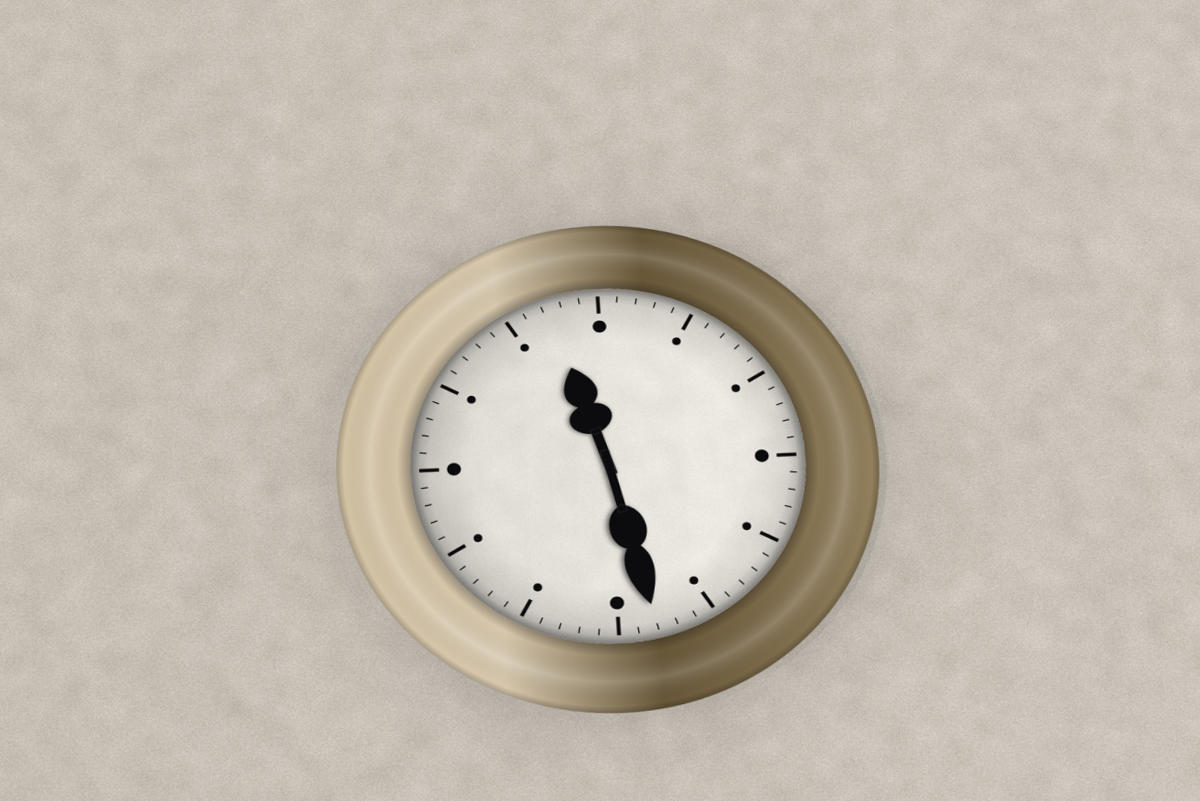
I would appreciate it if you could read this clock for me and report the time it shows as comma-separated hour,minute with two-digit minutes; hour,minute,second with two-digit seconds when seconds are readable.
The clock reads 11,28
